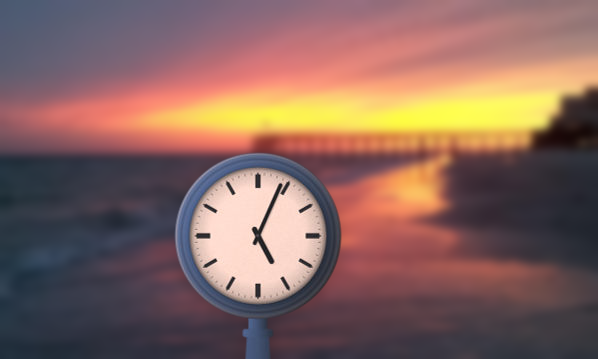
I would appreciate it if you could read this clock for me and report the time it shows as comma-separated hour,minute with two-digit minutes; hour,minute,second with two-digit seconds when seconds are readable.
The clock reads 5,04
